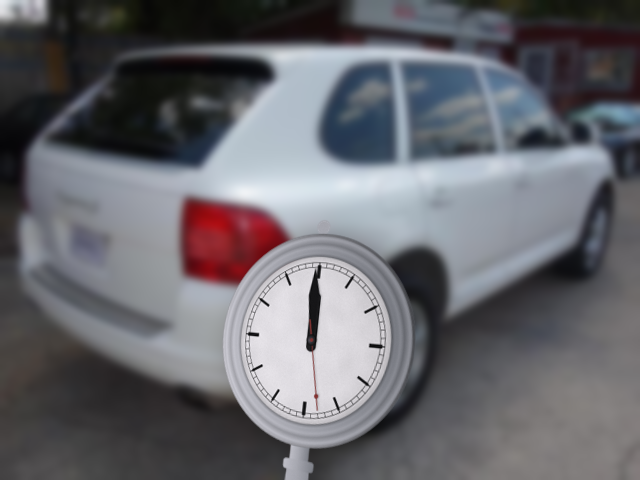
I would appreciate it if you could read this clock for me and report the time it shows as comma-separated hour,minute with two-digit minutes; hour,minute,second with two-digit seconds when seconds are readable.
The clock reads 11,59,28
